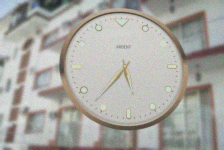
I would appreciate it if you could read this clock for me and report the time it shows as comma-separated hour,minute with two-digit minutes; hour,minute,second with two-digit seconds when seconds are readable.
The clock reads 5,37
